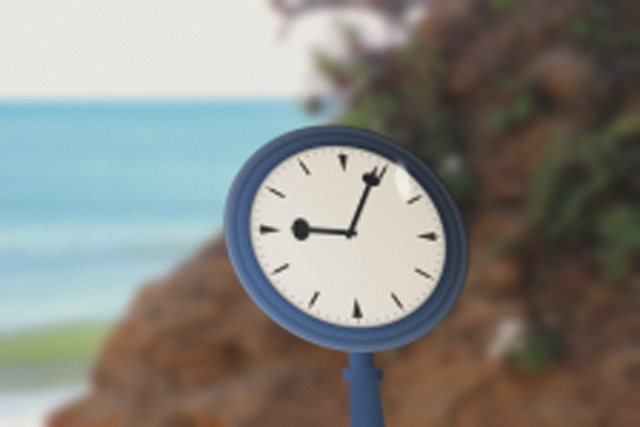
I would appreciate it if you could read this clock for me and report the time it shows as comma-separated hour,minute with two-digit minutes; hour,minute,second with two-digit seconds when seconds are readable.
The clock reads 9,04
